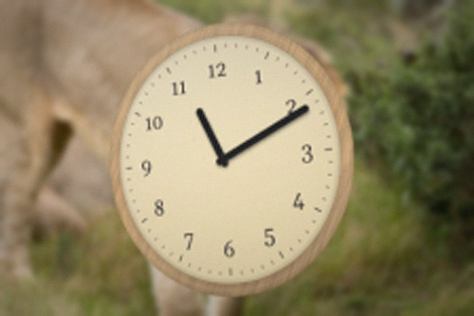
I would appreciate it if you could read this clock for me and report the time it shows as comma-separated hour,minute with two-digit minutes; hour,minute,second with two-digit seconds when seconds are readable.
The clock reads 11,11
